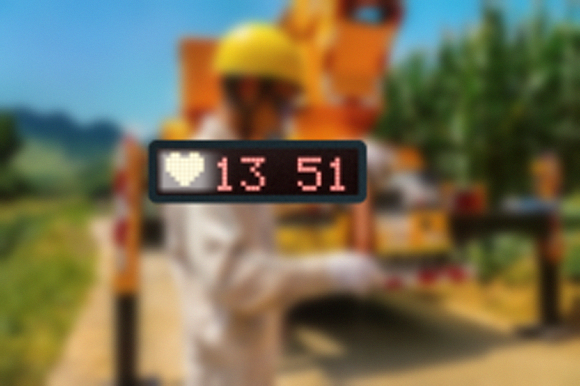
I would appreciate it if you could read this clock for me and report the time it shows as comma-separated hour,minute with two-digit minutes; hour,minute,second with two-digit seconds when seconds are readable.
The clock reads 13,51
